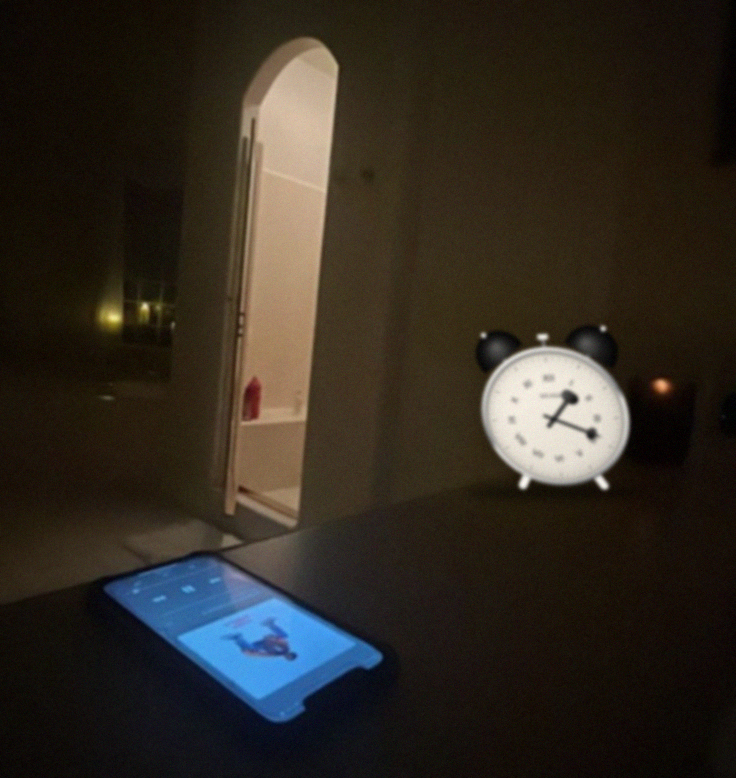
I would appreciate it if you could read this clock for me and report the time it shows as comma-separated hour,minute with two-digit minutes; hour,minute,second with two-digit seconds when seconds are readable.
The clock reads 1,19
